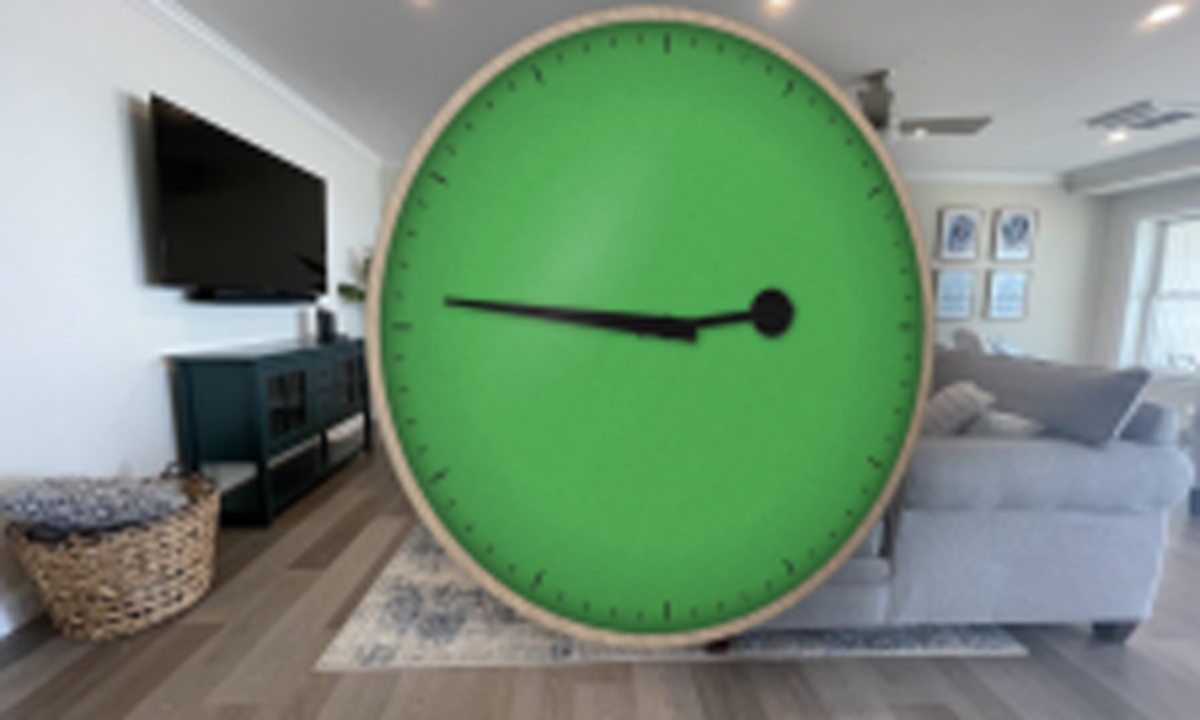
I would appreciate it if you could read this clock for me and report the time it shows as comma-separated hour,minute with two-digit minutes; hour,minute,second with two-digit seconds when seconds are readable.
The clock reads 2,46
